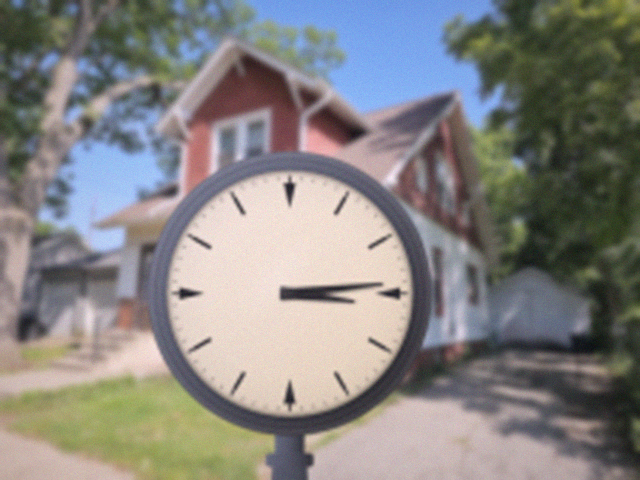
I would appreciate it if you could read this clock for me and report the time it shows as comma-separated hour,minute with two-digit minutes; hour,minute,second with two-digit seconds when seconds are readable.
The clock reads 3,14
